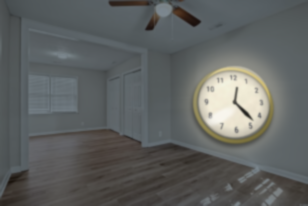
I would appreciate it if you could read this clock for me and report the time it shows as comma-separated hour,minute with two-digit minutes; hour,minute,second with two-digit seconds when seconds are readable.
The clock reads 12,23
